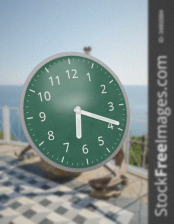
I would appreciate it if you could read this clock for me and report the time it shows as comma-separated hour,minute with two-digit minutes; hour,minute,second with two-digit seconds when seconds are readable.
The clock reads 6,19
